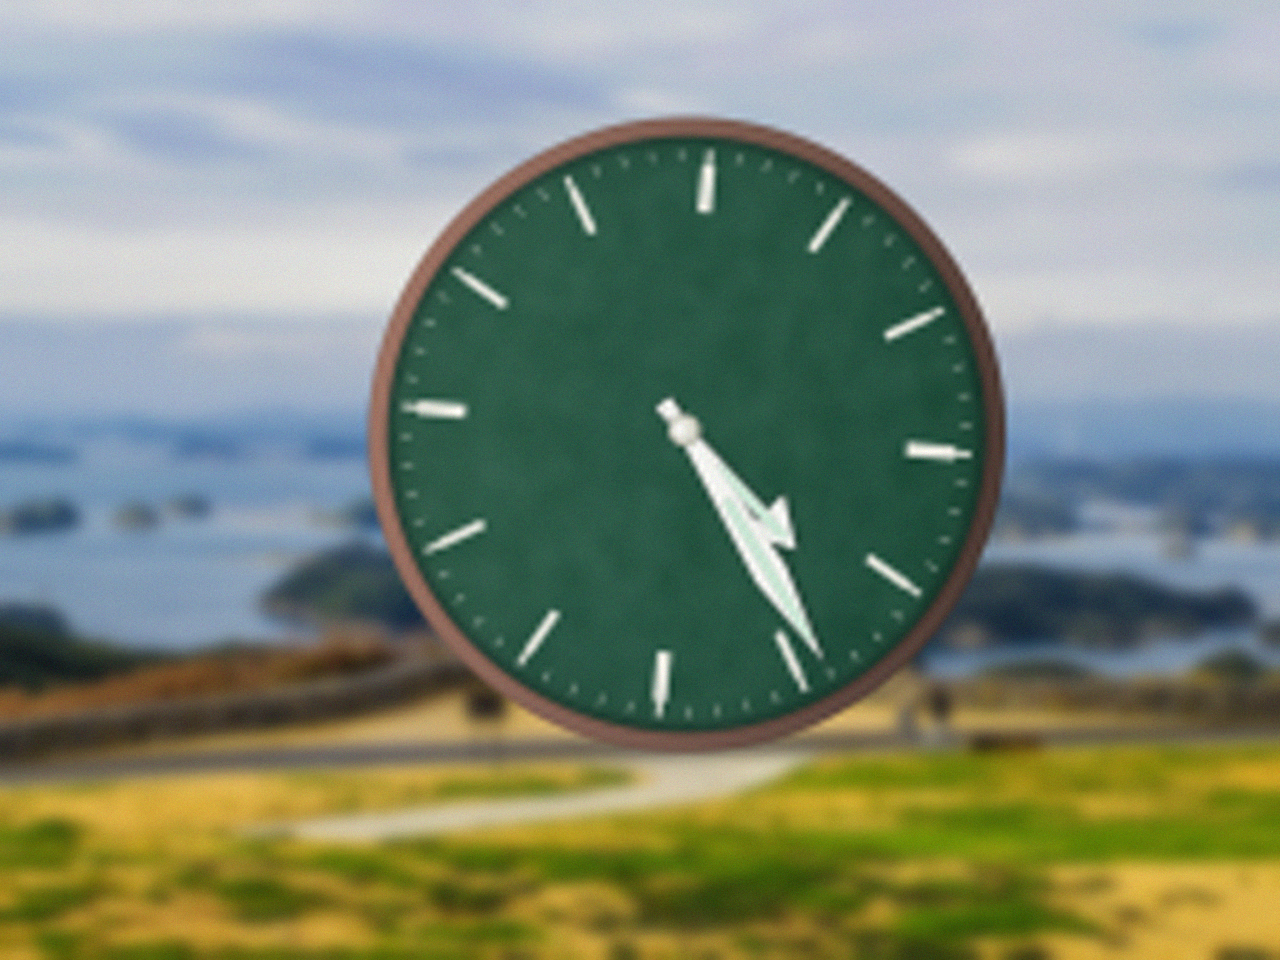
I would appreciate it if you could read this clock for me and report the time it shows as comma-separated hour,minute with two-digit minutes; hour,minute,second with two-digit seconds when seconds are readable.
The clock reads 4,24
